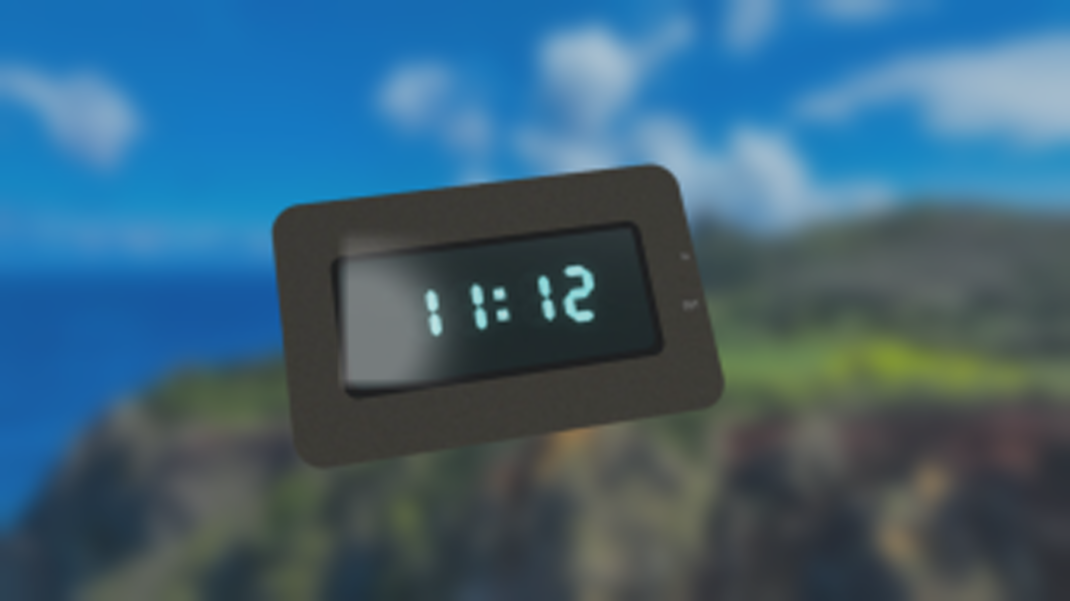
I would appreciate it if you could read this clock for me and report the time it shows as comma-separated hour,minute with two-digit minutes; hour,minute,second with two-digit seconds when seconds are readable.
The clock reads 11,12
